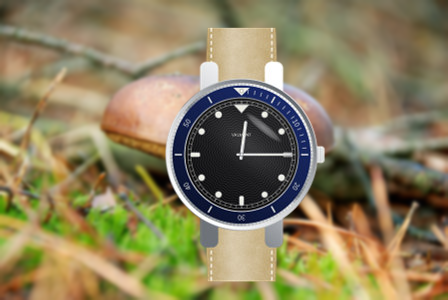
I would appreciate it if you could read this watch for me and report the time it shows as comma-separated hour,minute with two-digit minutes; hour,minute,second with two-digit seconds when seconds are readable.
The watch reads 12,15
